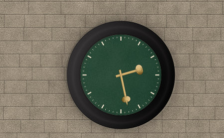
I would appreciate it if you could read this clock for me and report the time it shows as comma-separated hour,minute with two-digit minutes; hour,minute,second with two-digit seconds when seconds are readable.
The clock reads 2,28
